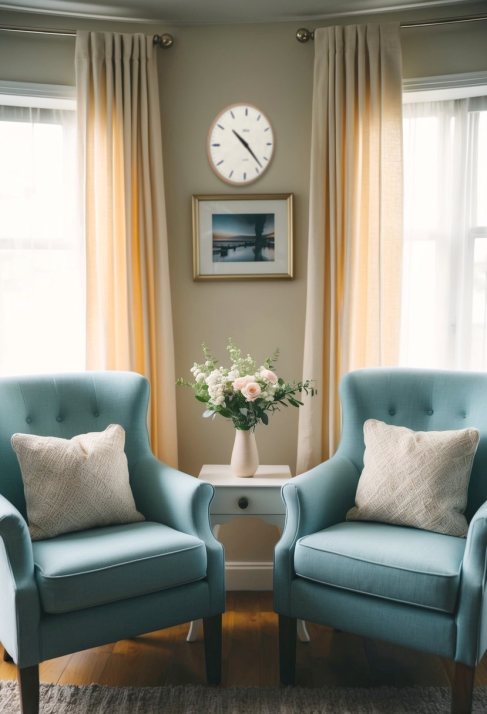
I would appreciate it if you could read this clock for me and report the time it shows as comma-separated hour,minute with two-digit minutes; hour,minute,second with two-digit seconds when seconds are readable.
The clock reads 10,23
